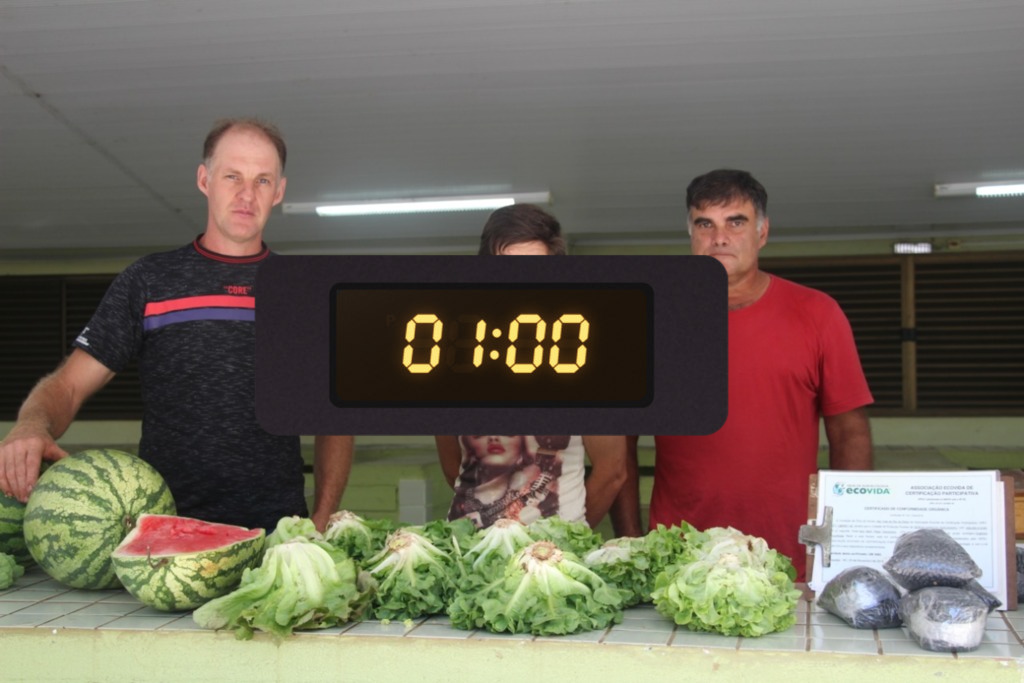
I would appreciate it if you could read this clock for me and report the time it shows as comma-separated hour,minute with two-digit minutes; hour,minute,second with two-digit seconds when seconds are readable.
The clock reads 1,00
